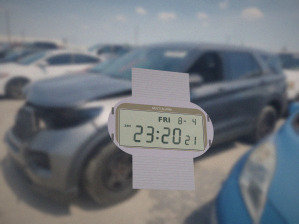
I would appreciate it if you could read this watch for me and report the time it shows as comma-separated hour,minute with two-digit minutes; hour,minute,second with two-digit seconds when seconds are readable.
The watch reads 23,20,21
